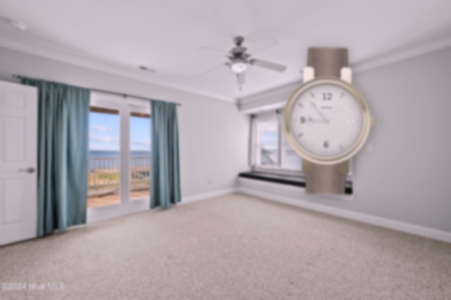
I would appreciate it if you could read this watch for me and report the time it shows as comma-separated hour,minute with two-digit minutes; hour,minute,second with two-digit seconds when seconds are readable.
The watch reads 8,53
